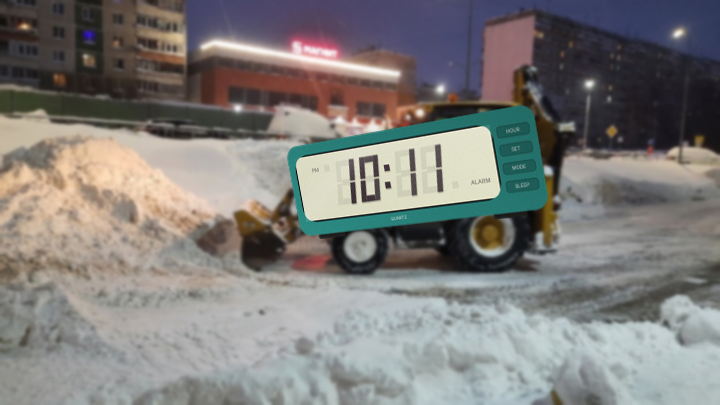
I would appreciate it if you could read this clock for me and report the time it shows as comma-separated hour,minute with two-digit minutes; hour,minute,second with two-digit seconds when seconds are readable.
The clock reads 10,11
